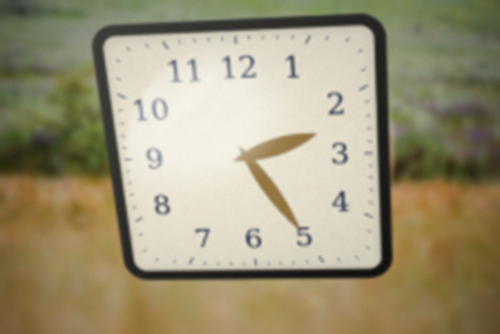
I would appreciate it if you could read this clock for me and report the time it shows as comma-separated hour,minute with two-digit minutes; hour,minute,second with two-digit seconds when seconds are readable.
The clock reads 2,25
